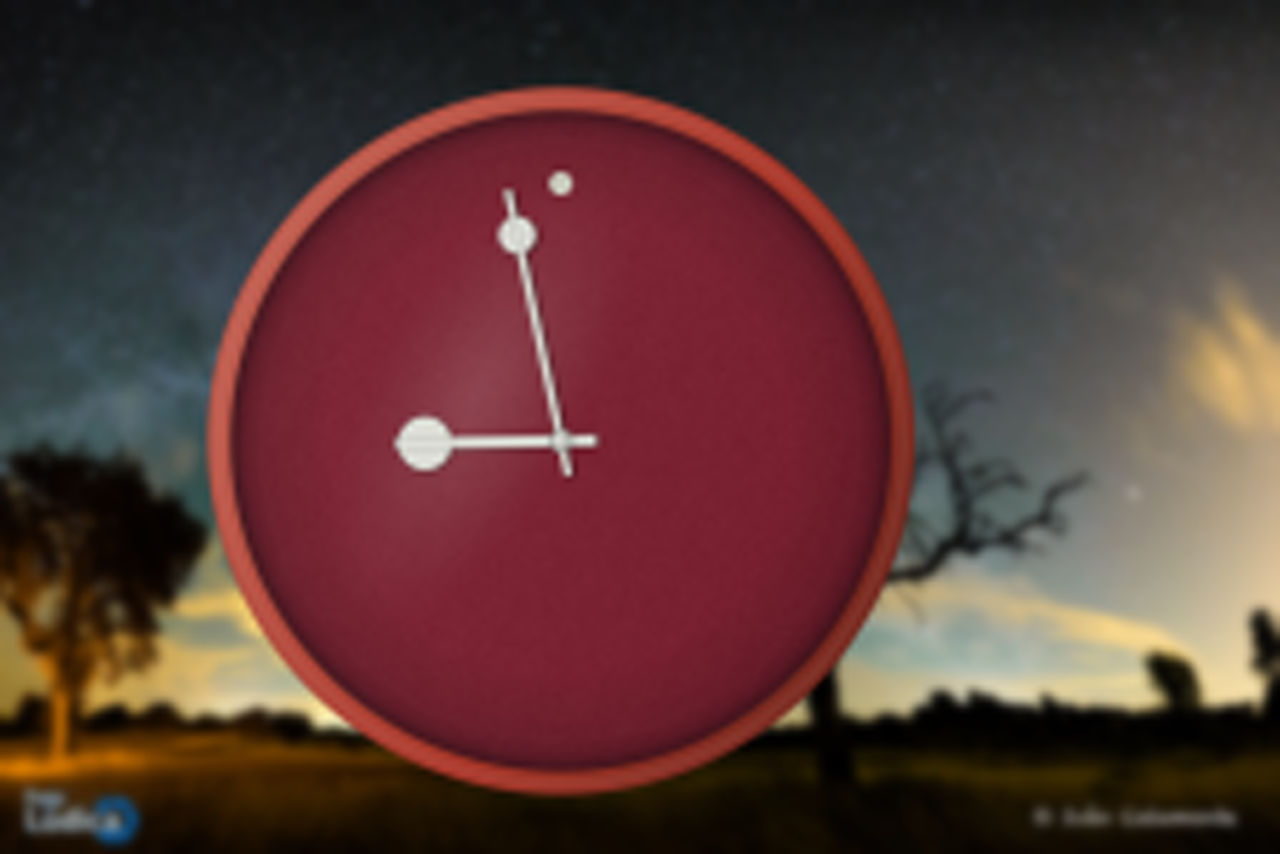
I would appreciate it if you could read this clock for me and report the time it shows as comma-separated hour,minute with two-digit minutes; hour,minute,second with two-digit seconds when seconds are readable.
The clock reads 8,58
